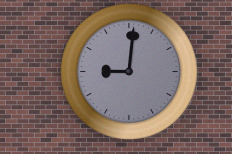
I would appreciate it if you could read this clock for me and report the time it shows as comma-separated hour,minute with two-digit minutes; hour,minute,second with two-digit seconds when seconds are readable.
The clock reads 9,01
